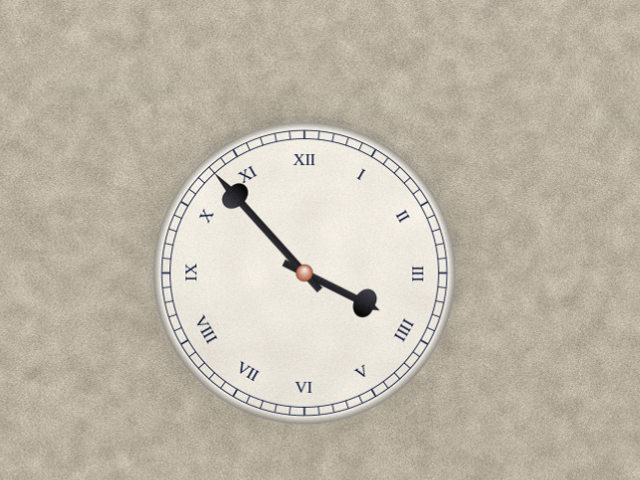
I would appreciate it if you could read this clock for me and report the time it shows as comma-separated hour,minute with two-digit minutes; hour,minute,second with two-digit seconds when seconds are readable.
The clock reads 3,53
